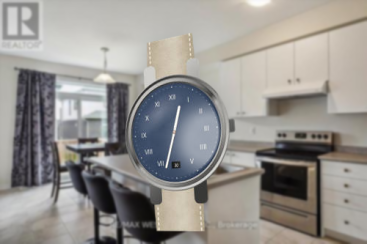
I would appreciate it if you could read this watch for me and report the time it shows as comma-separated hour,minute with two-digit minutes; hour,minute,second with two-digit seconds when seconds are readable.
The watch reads 12,33
